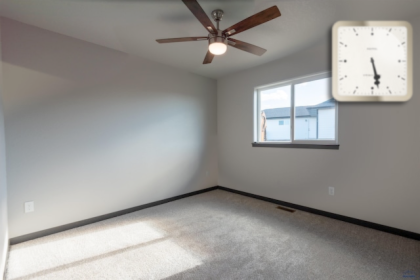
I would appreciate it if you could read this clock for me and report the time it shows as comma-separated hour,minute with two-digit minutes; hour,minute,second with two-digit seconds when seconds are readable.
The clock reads 5,28
